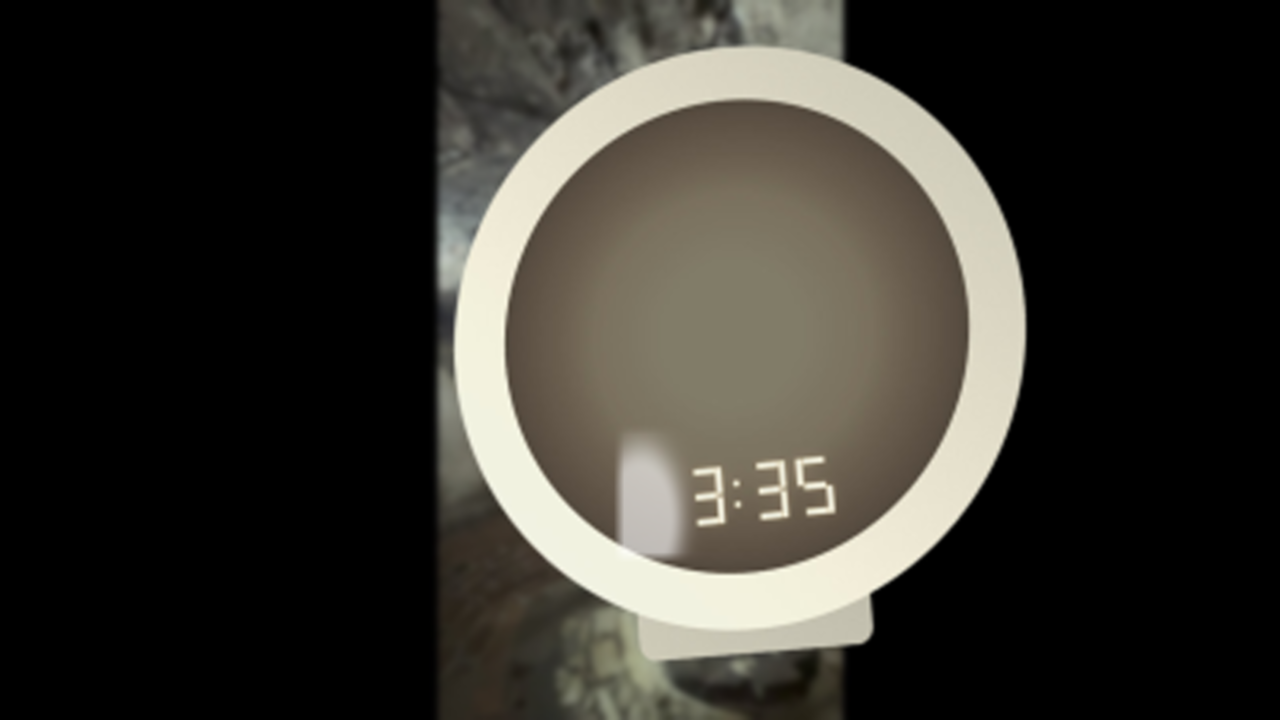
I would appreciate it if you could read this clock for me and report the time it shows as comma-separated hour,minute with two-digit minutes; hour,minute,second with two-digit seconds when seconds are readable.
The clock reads 3,35
